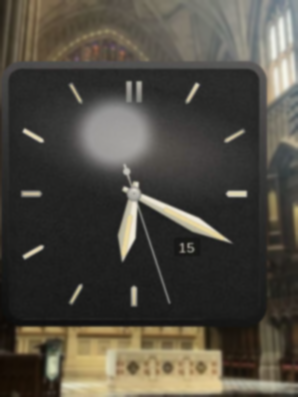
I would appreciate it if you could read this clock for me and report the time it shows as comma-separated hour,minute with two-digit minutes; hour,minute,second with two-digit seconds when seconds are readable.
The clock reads 6,19,27
